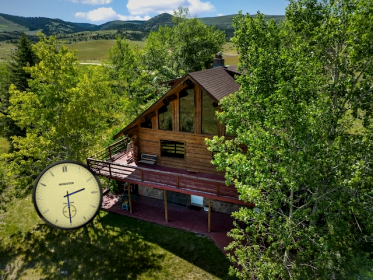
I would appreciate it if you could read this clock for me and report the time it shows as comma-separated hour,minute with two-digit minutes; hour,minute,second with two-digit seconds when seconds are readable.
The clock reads 2,30
